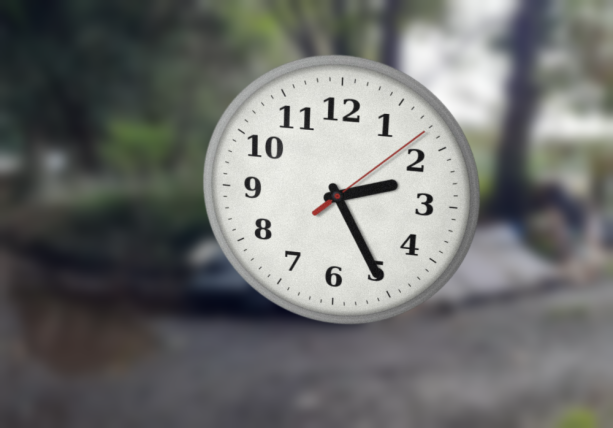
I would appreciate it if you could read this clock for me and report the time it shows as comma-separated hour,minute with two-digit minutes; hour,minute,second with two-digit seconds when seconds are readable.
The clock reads 2,25,08
